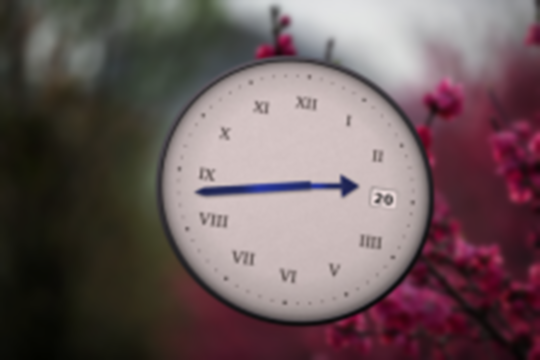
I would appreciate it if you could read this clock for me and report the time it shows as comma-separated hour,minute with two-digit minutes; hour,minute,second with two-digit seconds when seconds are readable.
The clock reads 2,43
